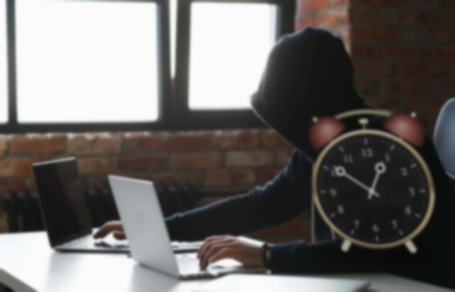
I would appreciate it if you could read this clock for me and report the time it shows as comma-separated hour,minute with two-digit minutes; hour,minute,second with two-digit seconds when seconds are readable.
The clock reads 12,51
